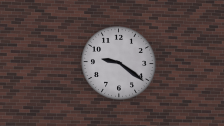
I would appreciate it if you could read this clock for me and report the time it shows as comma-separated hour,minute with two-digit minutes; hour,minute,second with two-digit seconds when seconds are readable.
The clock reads 9,21
